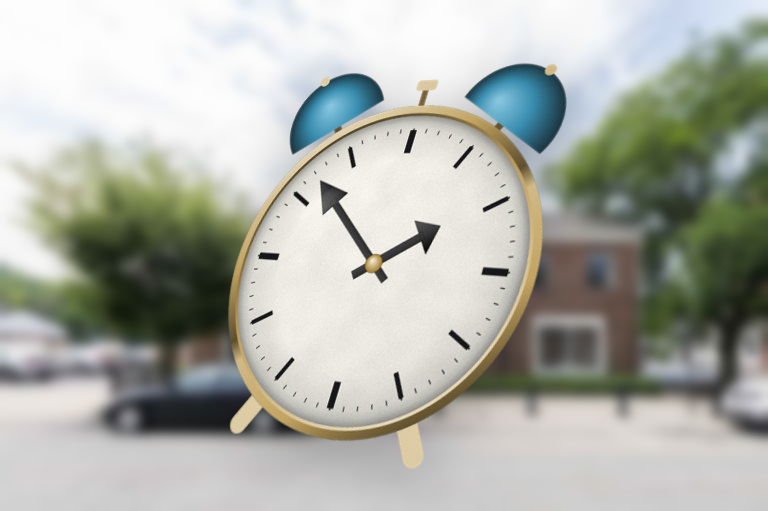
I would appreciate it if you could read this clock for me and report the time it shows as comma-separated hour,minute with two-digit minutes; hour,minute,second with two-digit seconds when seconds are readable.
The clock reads 1,52
